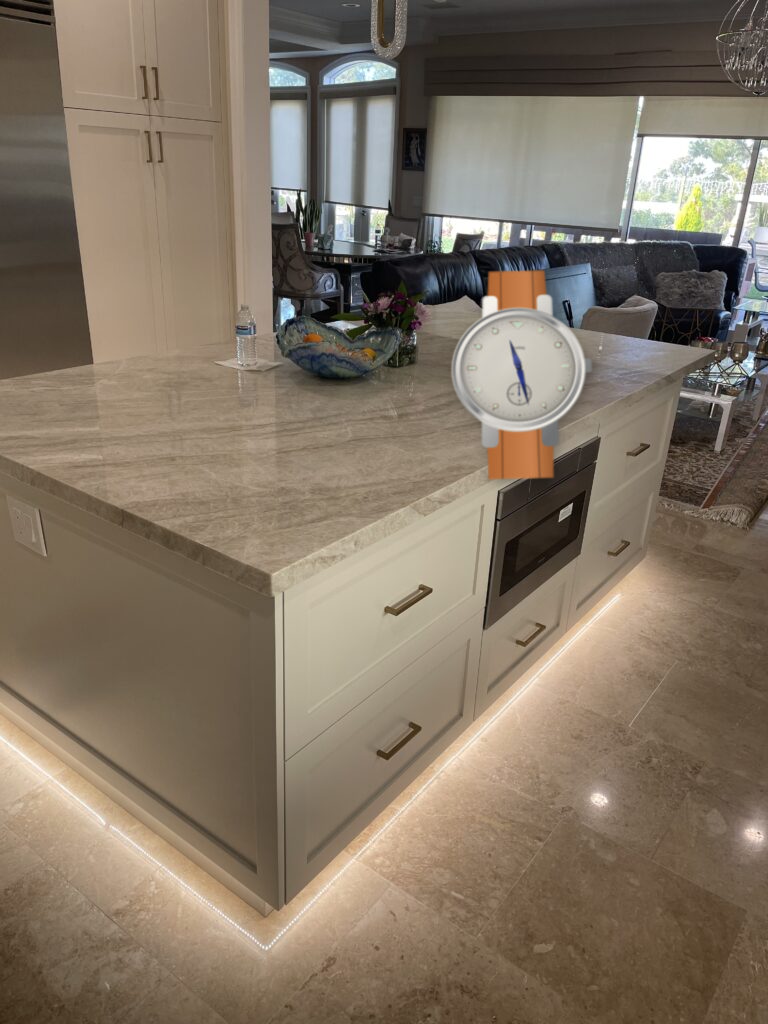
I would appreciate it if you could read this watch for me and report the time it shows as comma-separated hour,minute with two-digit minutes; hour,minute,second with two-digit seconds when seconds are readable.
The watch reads 11,28
